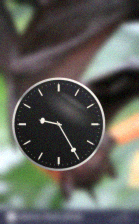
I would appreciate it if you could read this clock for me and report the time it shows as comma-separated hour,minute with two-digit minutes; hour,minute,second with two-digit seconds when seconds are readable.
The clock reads 9,25
